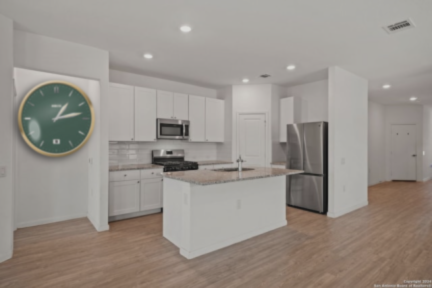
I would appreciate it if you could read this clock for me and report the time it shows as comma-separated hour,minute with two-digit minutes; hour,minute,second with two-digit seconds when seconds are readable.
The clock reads 1,13
